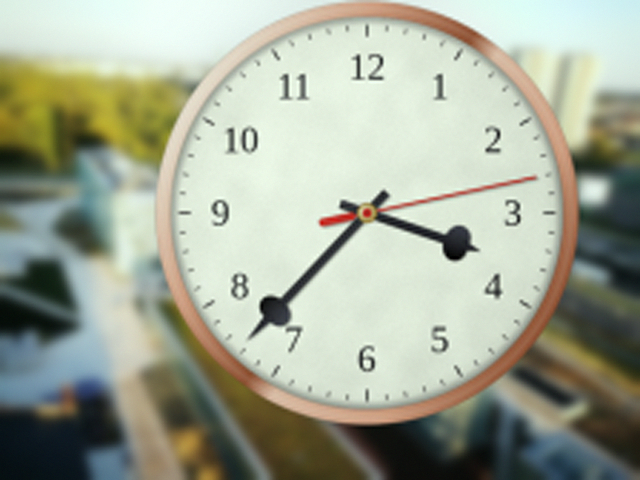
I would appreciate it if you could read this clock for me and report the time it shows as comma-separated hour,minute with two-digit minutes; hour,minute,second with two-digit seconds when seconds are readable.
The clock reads 3,37,13
